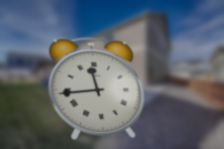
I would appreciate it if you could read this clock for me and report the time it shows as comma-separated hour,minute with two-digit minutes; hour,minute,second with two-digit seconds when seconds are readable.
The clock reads 11,44
